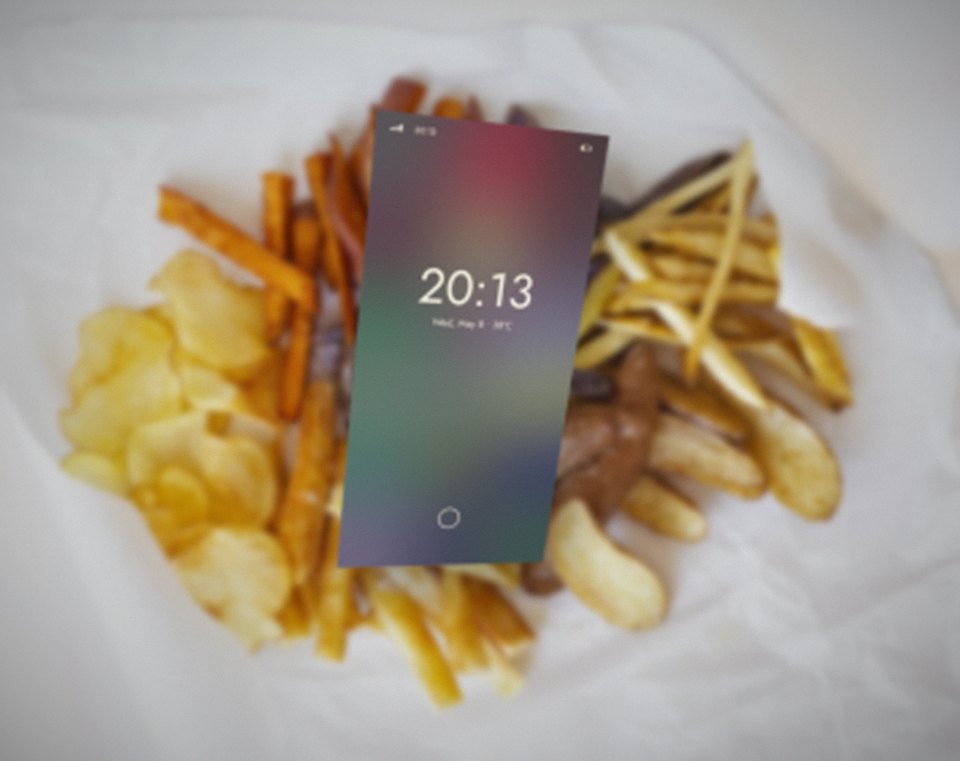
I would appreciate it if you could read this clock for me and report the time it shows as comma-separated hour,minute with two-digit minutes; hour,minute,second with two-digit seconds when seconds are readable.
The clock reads 20,13
